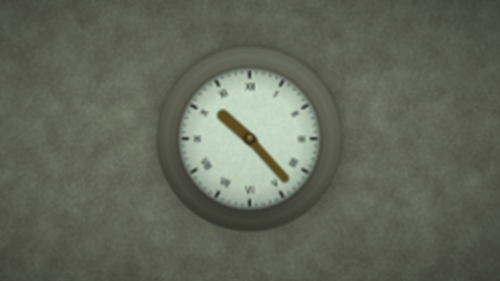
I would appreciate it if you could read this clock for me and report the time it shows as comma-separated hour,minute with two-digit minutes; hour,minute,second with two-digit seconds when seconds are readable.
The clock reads 10,23
